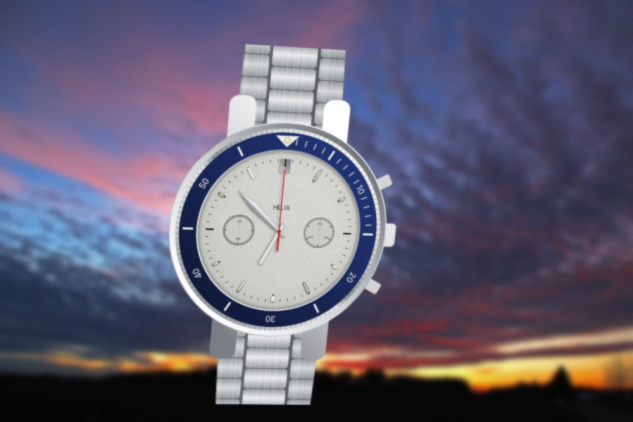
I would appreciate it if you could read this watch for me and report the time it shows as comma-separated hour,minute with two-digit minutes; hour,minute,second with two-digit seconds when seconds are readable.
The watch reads 6,52
